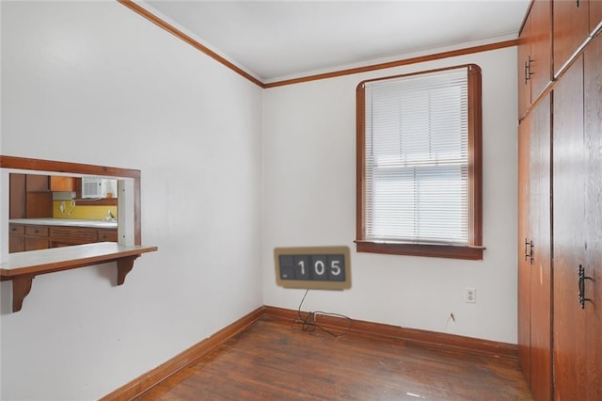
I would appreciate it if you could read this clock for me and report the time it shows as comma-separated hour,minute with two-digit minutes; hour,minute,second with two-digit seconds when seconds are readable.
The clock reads 1,05
